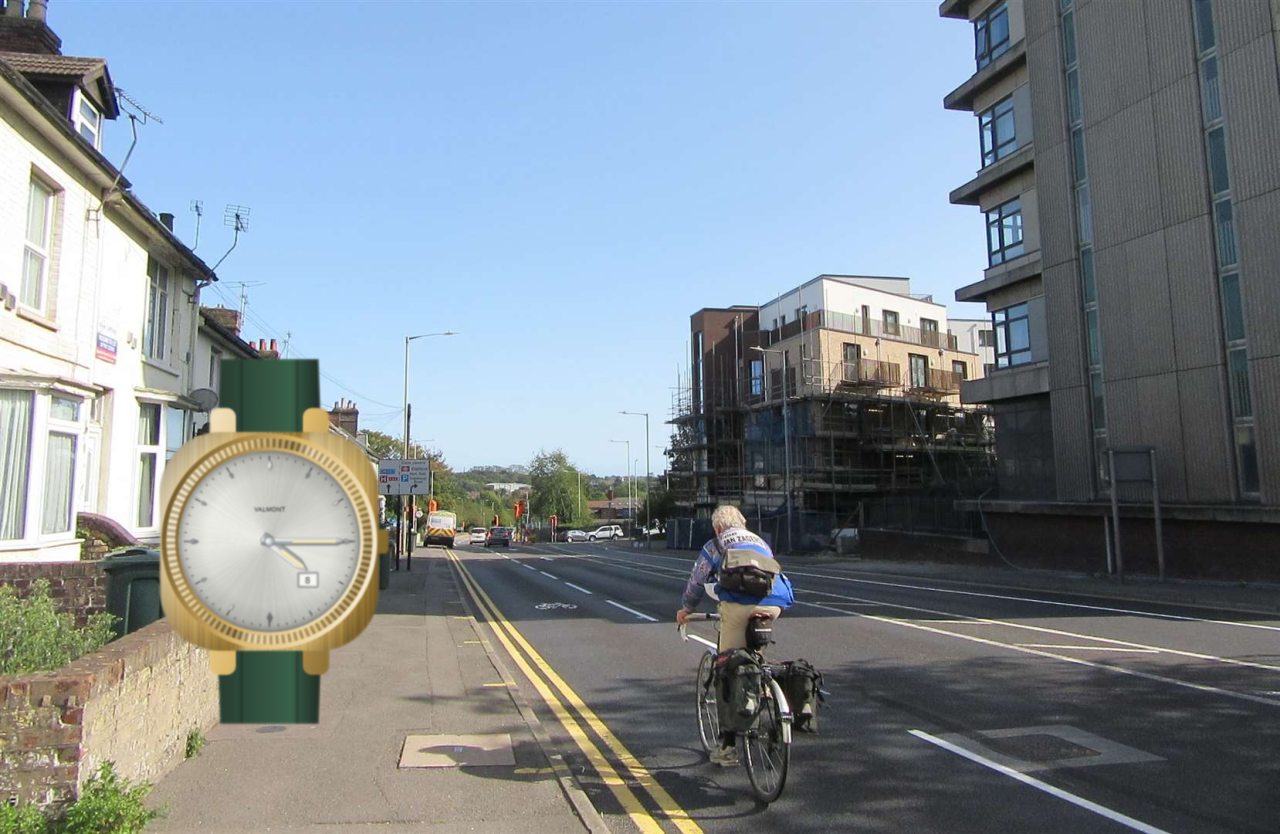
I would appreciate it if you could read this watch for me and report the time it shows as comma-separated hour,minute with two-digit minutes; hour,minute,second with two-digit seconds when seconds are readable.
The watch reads 4,15
